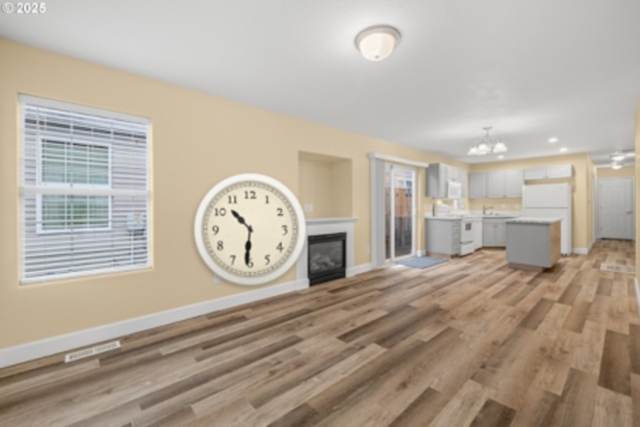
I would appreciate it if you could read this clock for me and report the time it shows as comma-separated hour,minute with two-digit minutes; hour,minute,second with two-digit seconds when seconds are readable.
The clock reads 10,31
